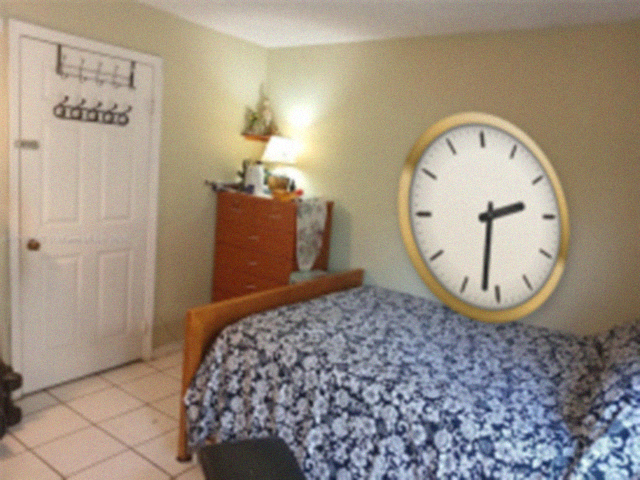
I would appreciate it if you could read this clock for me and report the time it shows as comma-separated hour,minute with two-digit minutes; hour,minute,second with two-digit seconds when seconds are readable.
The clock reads 2,32
